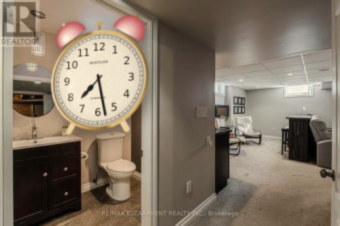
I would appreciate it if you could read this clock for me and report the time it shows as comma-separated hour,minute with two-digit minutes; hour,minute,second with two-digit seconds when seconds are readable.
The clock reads 7,28
